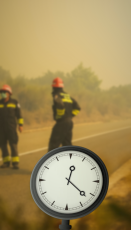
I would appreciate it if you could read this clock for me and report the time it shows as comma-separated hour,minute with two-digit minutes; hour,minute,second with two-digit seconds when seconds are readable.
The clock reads 12,22
